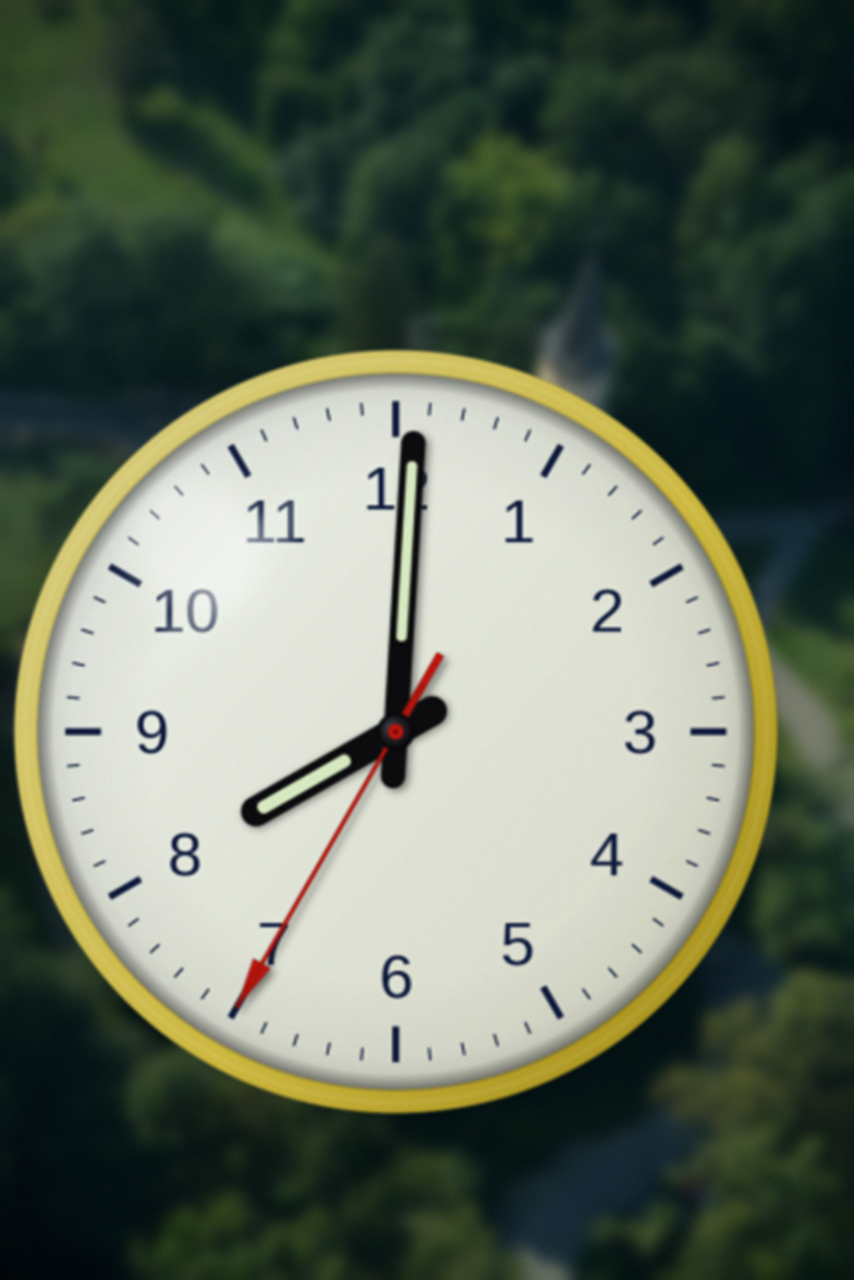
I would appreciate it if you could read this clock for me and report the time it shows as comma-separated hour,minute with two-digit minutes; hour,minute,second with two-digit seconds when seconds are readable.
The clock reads 8,00,35
